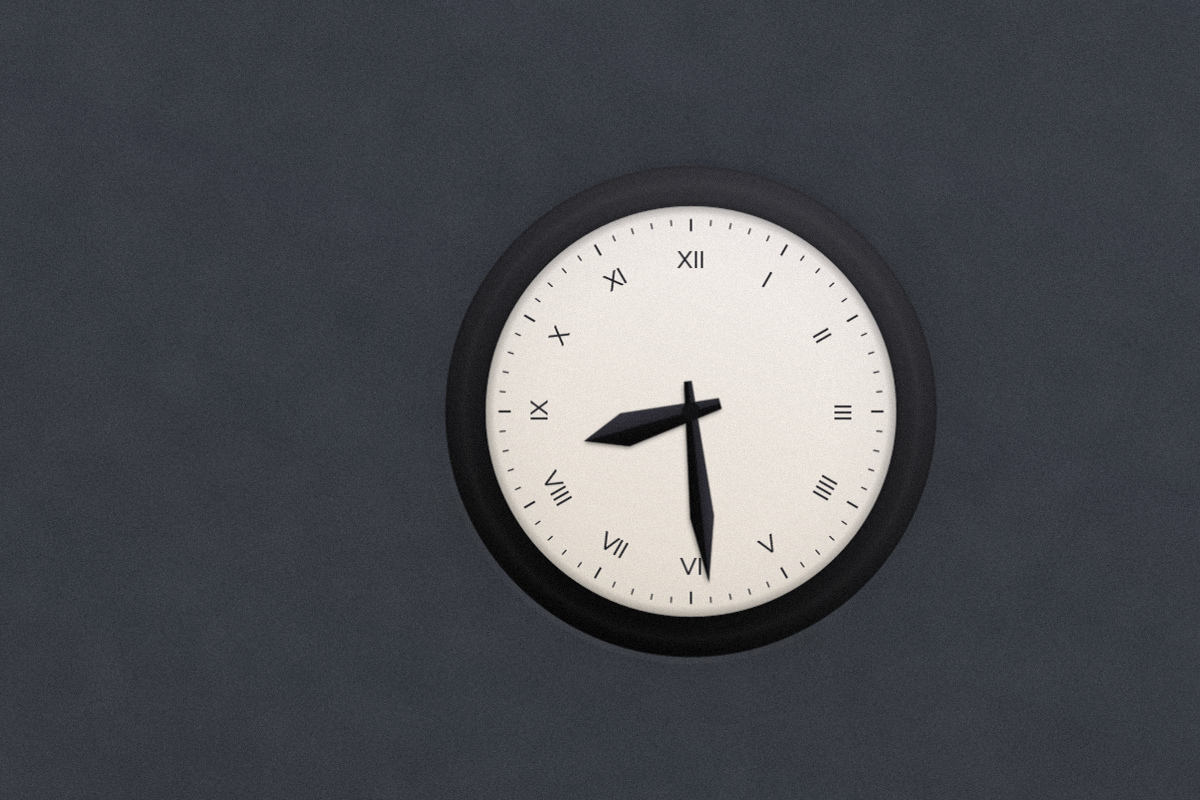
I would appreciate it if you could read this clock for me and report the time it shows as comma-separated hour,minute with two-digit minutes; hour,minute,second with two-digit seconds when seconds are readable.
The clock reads 8,29
